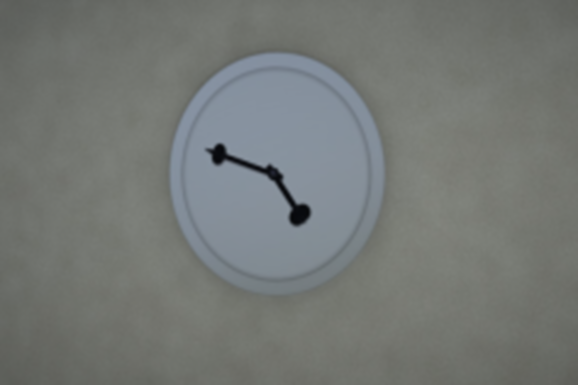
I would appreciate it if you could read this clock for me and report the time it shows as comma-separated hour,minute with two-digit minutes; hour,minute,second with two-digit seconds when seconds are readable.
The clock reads 4,48
